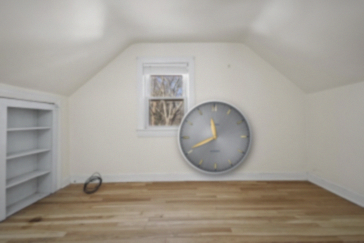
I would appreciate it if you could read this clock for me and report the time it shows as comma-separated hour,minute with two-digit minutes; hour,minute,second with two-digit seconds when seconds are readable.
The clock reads 11,41
